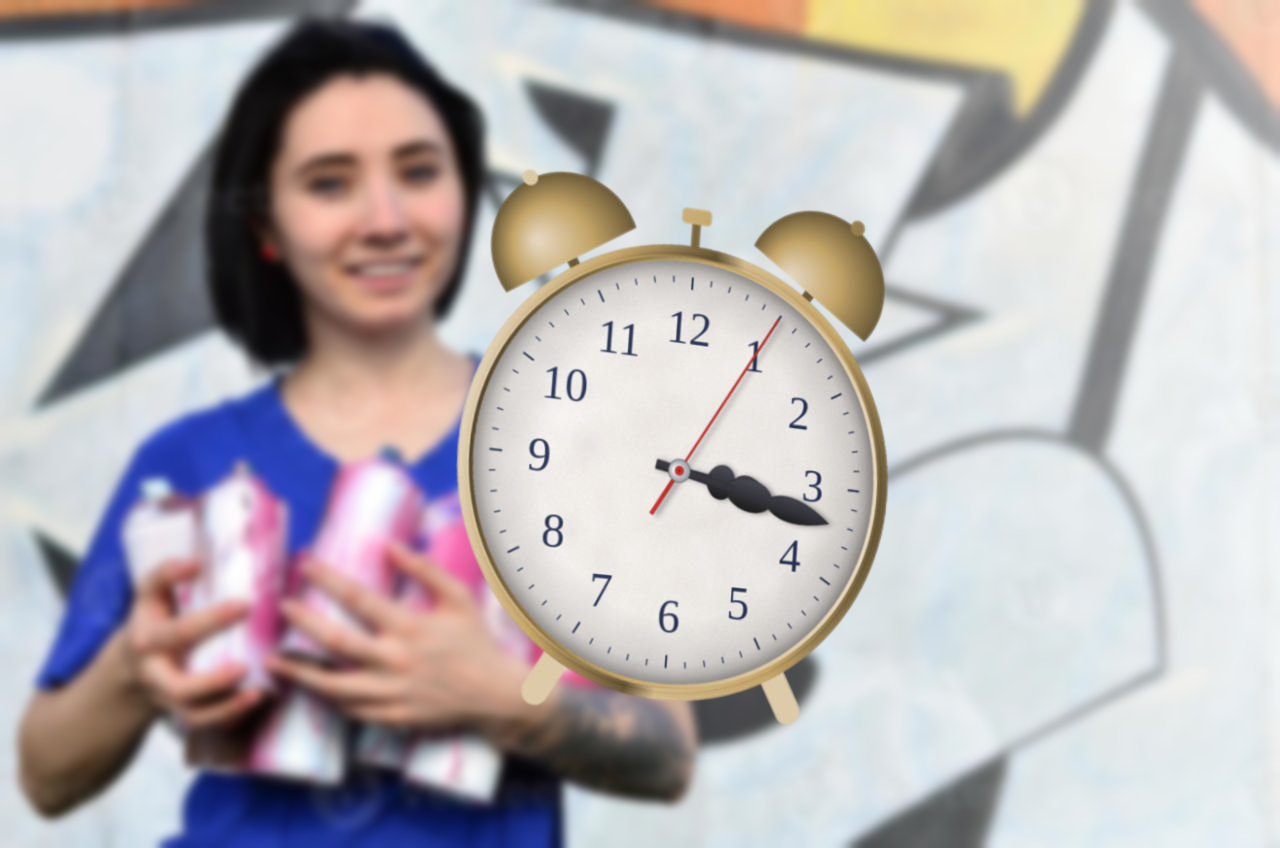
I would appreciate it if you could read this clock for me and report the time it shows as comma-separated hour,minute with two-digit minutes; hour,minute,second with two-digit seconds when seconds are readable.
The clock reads 3,17,05
